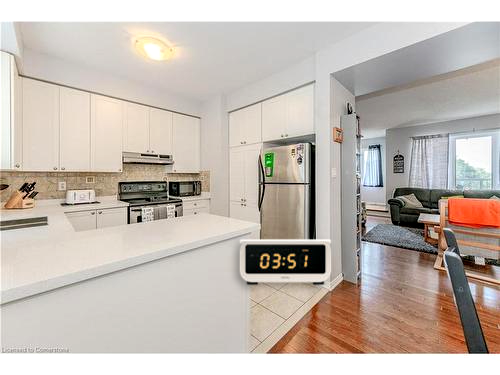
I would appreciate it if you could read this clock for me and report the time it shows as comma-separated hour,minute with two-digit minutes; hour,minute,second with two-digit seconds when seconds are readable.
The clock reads 3,51
